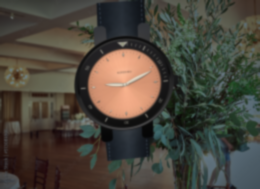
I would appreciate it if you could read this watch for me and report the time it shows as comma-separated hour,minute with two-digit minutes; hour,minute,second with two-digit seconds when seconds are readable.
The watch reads 9,11
